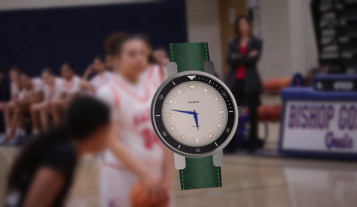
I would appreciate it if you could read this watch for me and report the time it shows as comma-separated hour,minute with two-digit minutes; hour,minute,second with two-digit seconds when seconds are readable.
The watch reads 5,47
